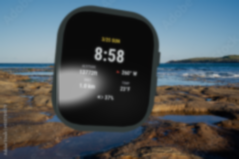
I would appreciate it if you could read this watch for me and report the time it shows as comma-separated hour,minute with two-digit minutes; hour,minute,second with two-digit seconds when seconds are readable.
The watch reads 8,58
